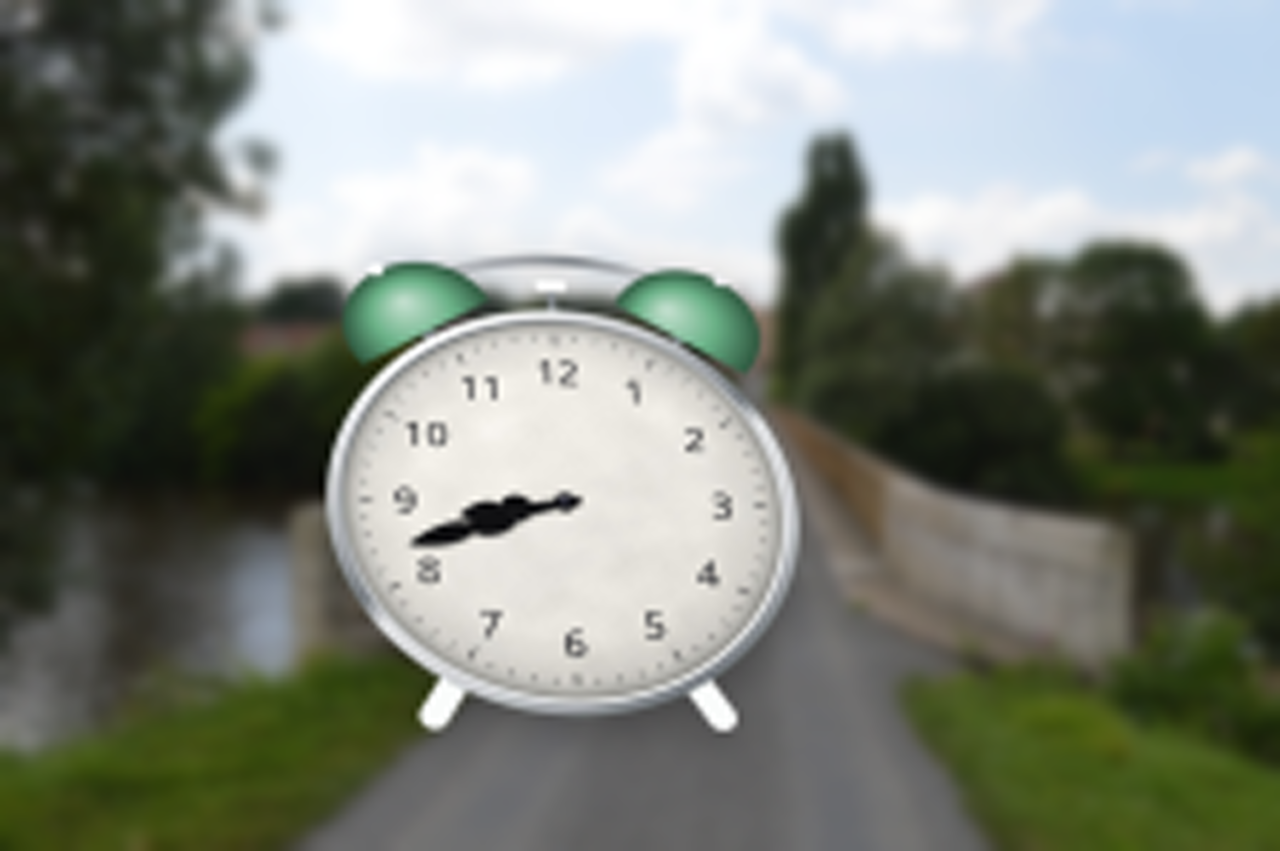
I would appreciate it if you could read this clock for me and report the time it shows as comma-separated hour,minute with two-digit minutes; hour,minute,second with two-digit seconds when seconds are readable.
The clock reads 8,42
